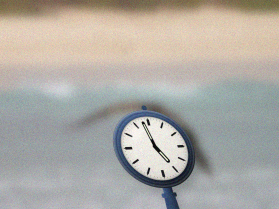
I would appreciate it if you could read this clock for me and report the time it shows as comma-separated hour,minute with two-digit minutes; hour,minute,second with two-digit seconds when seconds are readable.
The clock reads 4,58
